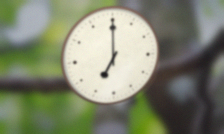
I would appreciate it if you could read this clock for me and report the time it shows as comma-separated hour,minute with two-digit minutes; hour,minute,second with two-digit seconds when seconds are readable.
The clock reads 7,00
